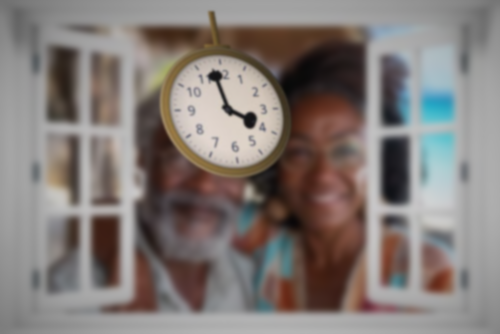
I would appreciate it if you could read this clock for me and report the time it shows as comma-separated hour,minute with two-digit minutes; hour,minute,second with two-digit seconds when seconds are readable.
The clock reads 3,58
